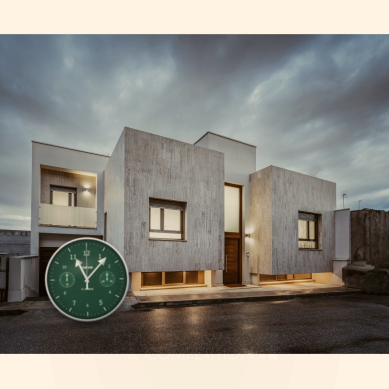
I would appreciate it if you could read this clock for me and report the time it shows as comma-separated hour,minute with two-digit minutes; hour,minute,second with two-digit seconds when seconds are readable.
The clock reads 11,07
